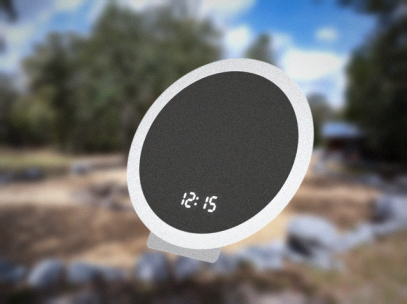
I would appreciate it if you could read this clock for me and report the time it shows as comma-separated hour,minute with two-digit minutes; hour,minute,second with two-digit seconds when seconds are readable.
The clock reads 12,15
